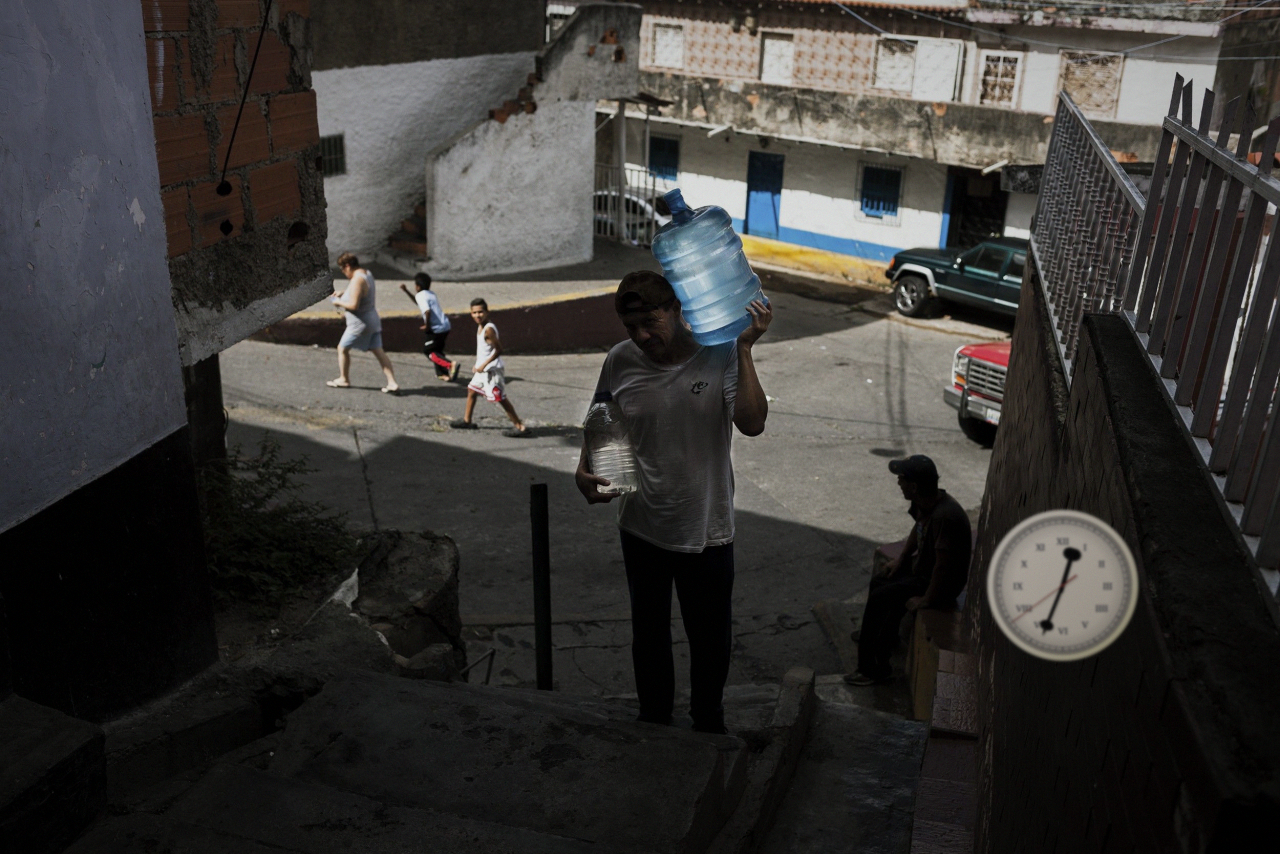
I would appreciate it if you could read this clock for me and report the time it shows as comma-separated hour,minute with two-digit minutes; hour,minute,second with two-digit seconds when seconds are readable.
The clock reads 12,33,39
